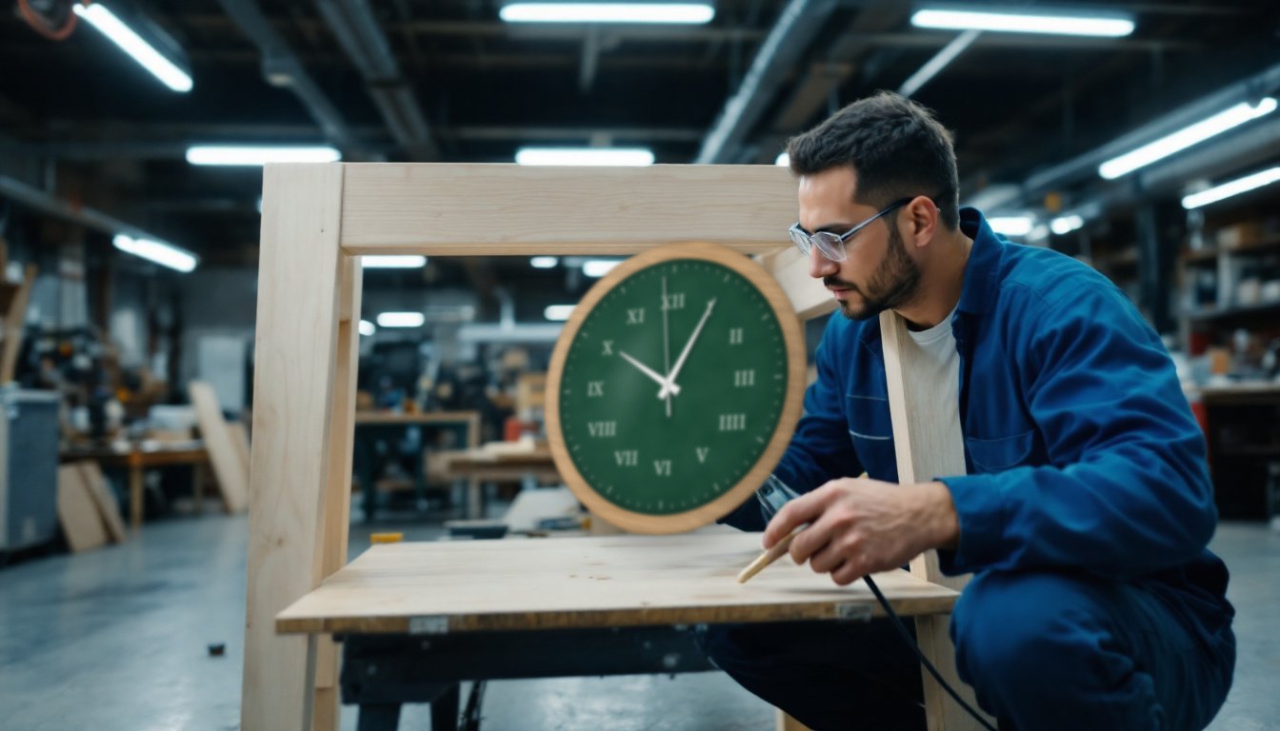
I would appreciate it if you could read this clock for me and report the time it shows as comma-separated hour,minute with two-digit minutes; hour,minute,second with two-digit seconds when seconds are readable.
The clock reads 10,04,59
